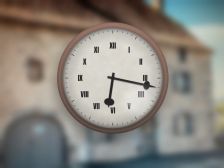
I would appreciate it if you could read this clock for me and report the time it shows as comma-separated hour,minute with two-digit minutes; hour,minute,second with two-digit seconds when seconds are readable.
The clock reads 6,17
